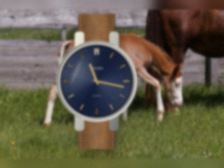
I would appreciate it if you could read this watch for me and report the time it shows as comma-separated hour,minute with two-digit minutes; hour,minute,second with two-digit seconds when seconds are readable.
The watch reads 11,17
